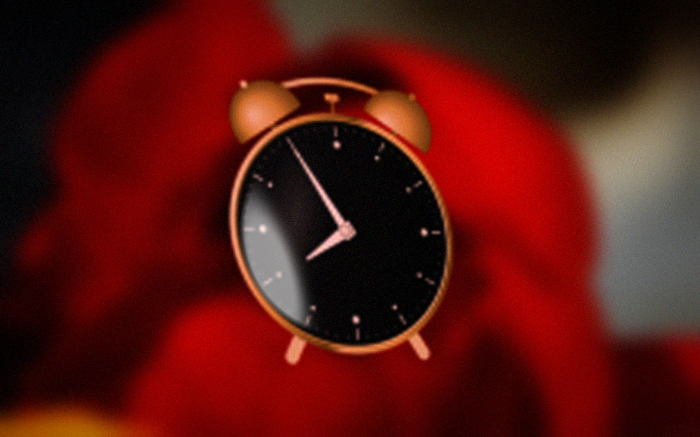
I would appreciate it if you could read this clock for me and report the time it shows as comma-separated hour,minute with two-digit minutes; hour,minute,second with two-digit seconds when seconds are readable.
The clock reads 7,55
